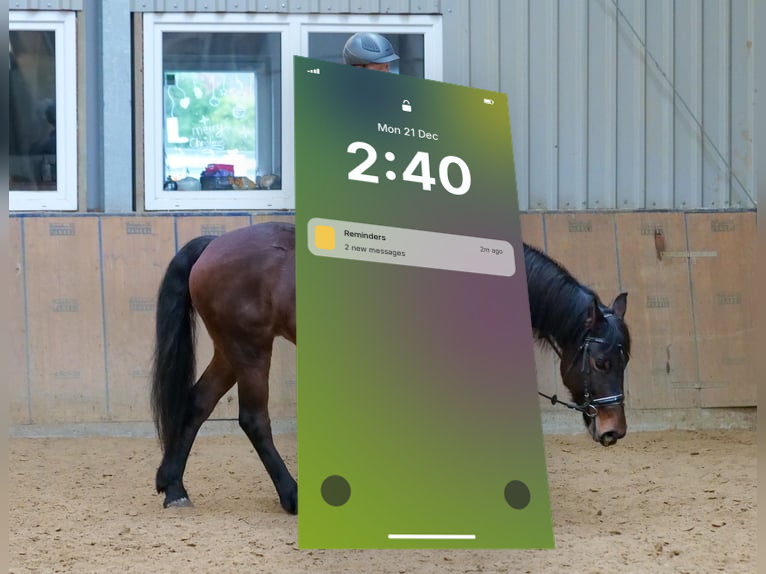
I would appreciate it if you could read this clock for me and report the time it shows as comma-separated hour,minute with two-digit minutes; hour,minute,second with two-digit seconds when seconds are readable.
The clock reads 2,40
